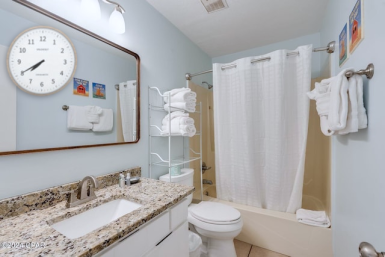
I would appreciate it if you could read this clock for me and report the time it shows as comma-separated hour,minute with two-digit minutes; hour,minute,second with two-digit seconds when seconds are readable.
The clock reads 7,40
